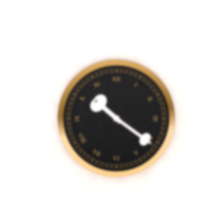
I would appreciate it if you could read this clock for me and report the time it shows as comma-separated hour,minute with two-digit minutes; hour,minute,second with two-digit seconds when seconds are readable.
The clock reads 10,21
